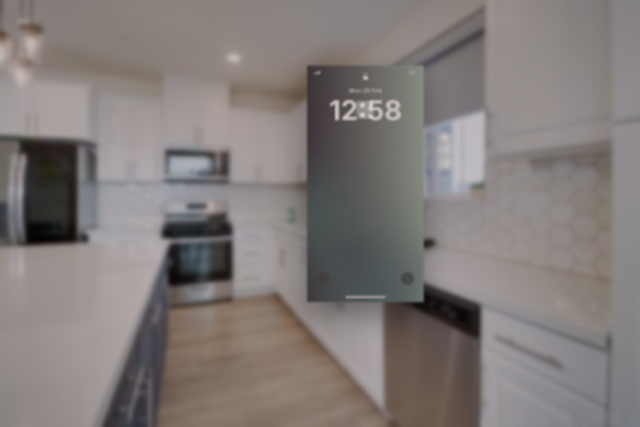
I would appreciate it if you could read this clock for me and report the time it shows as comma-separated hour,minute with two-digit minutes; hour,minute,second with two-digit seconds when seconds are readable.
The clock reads 12,58
